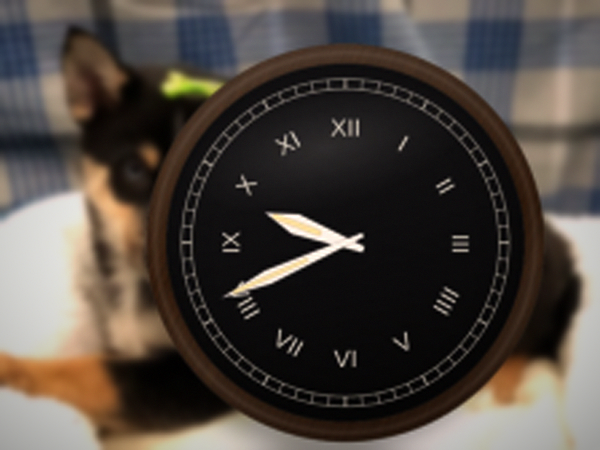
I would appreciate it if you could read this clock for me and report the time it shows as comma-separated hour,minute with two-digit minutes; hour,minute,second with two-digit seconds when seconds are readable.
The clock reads 9,41
